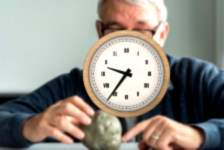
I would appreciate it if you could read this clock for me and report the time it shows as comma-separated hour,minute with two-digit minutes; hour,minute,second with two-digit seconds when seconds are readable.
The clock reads 9,36
